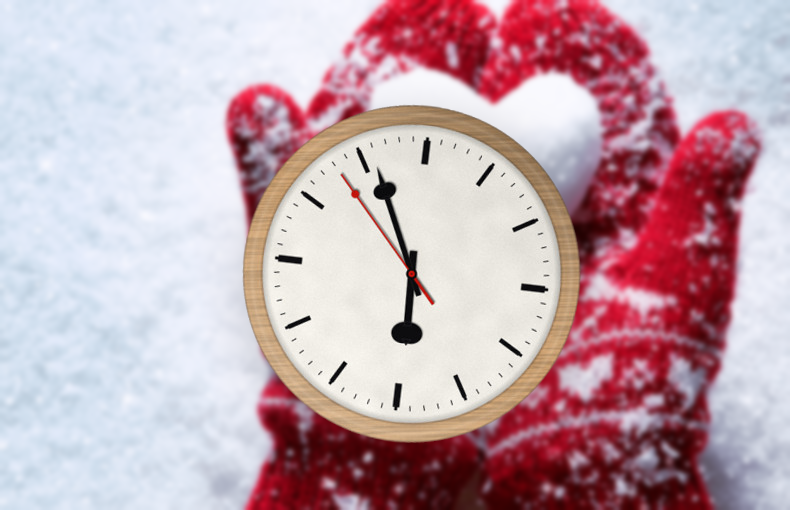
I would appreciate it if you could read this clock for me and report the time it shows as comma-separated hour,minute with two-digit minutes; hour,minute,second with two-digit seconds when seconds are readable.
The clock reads 5,55,53
